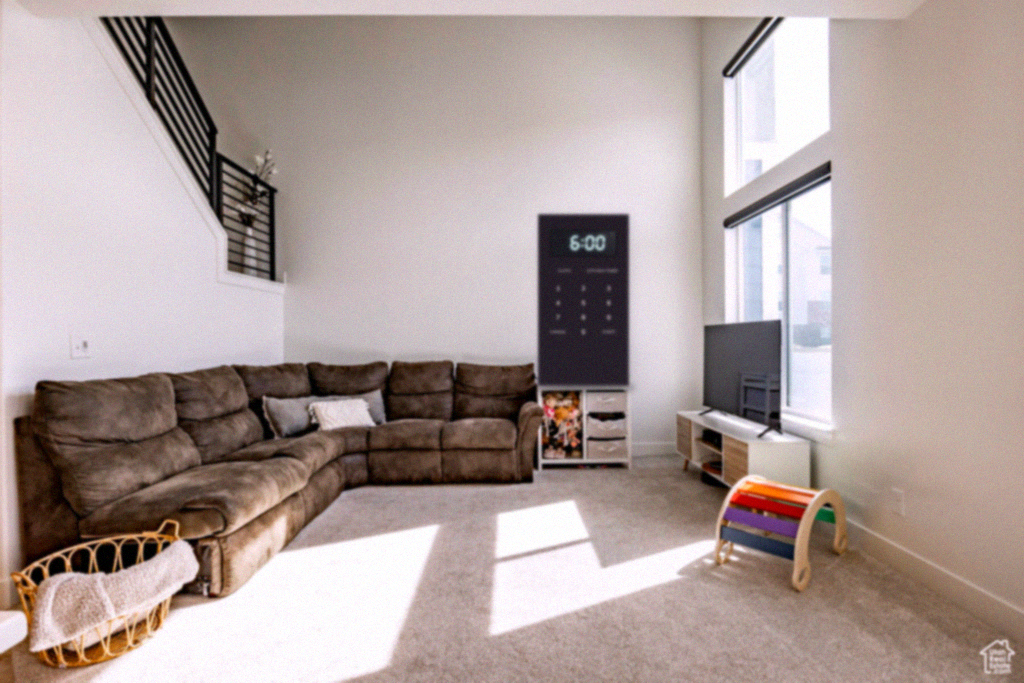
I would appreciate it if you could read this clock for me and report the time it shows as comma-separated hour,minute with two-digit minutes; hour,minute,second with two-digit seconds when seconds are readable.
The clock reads 6,00
